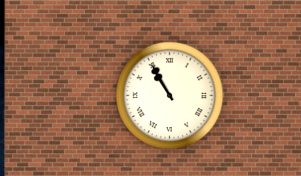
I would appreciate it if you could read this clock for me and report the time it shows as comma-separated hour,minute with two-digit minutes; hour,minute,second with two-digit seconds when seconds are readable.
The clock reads 10,55
